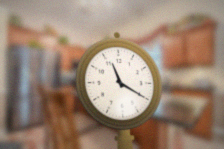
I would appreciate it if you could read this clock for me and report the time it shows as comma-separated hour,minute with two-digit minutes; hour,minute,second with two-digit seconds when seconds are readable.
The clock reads 11,20
